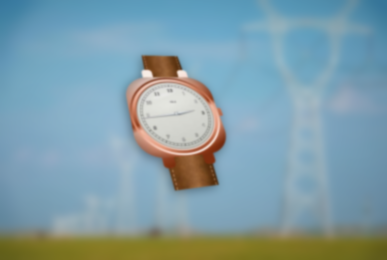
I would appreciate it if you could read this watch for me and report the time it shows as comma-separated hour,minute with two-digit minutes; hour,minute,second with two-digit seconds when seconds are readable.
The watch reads 2,44
